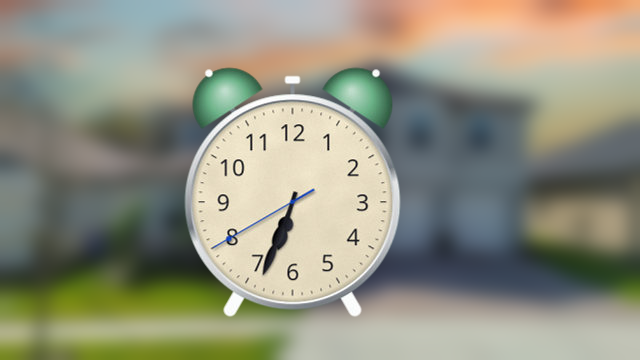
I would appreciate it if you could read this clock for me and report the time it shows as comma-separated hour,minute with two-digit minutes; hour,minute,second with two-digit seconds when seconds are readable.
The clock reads 6,33,40
